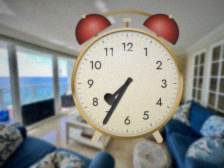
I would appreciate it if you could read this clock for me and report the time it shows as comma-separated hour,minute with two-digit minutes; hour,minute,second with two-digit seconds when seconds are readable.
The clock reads 7,35
